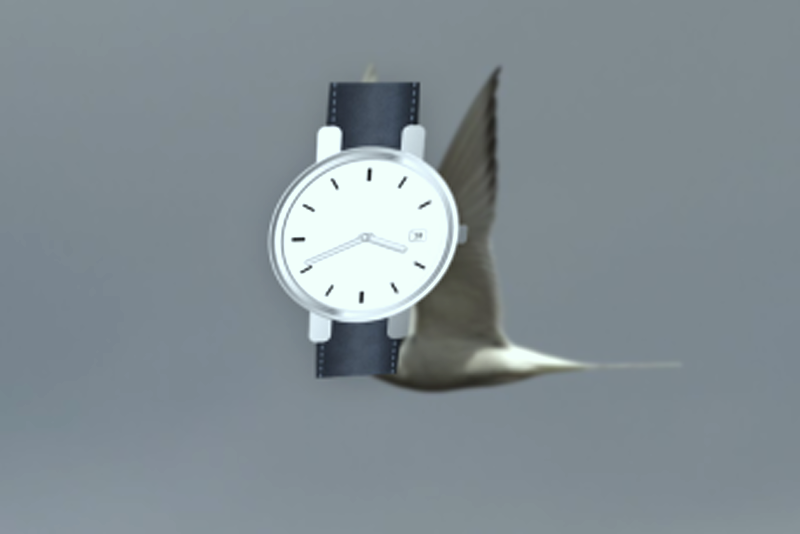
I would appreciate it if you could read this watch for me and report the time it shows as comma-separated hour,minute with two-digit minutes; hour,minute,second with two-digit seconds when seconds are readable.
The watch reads 3,41
